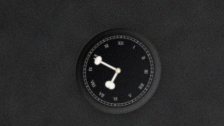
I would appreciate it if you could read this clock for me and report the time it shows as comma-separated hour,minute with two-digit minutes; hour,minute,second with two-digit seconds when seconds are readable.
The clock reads 6,49
